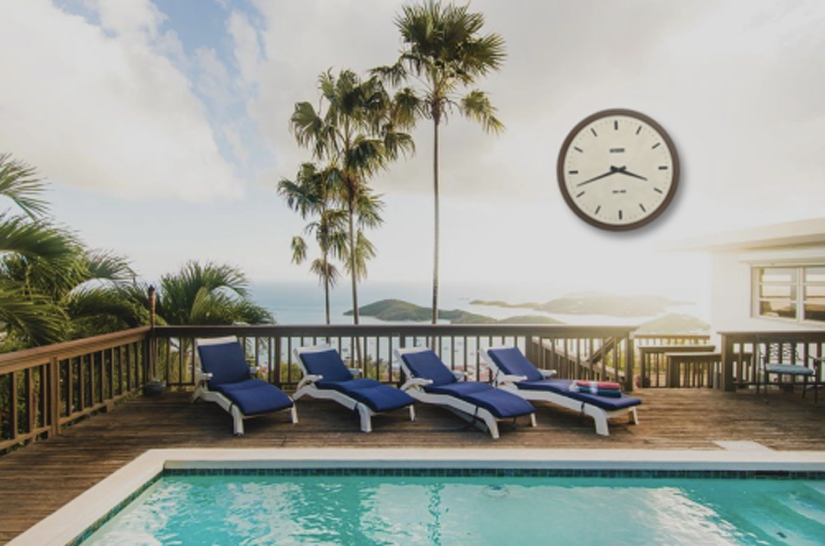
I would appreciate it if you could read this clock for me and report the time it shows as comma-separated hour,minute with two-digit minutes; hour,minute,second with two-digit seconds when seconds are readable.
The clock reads 3,42
